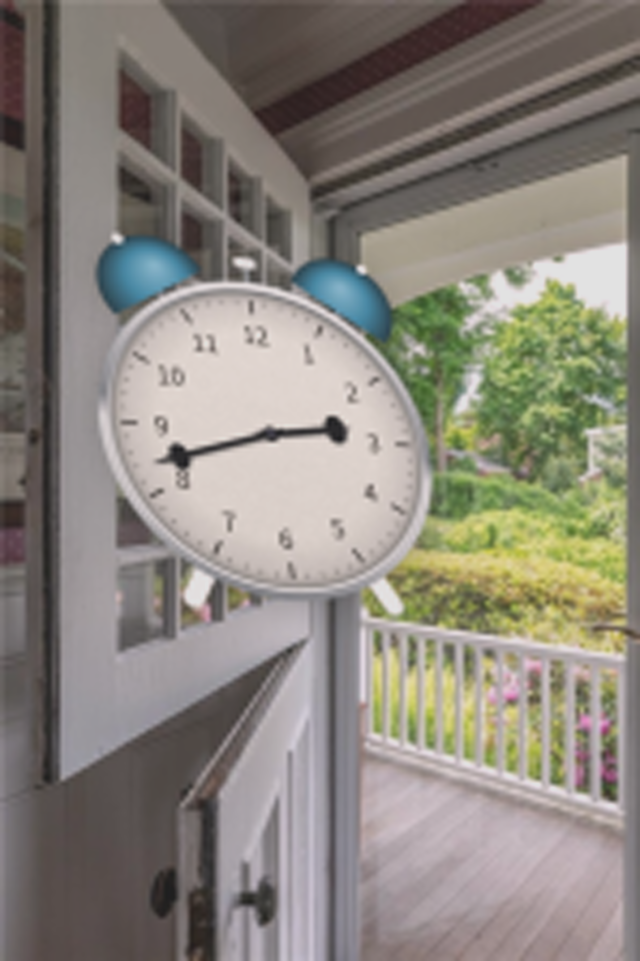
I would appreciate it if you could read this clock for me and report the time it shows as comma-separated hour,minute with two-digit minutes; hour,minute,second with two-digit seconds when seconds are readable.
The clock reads 2,42
